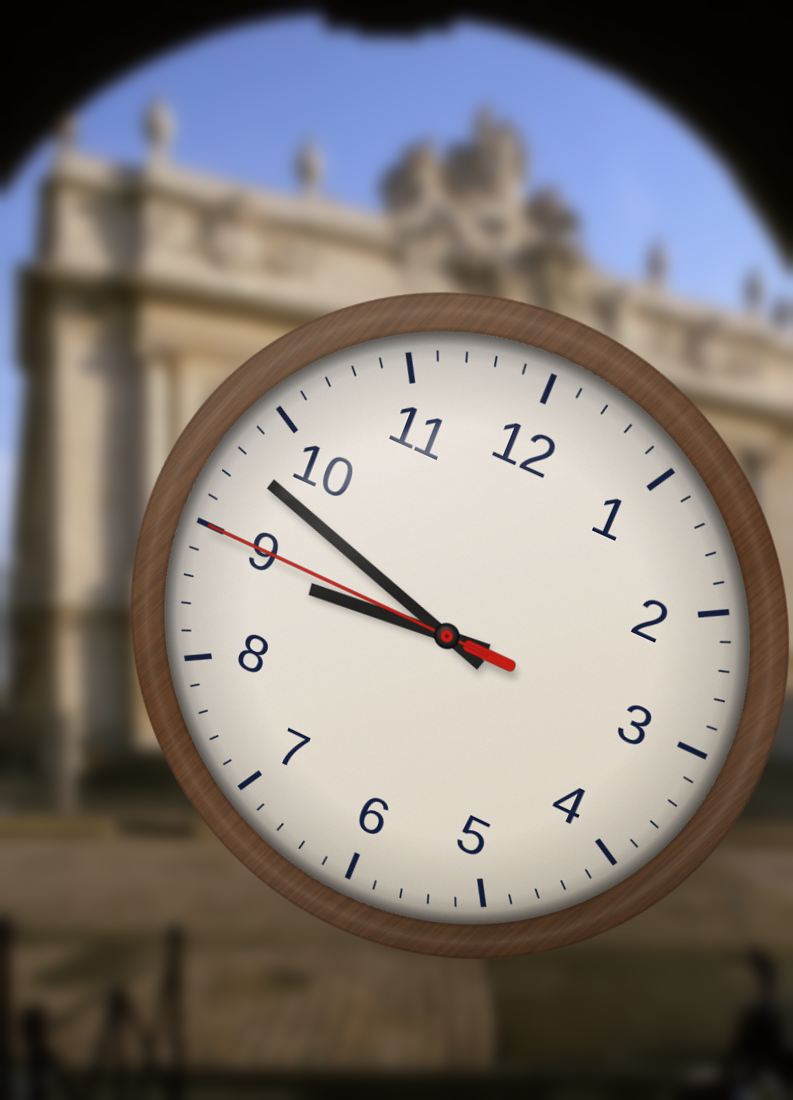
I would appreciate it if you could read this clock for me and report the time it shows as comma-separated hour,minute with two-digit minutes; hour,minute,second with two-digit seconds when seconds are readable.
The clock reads 8,47,45
